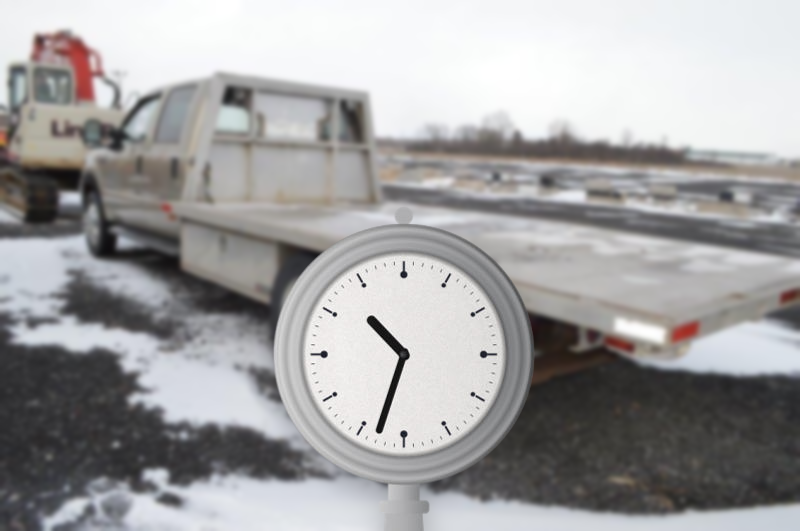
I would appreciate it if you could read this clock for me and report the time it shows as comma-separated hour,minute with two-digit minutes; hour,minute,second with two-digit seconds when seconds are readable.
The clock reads 10,33
